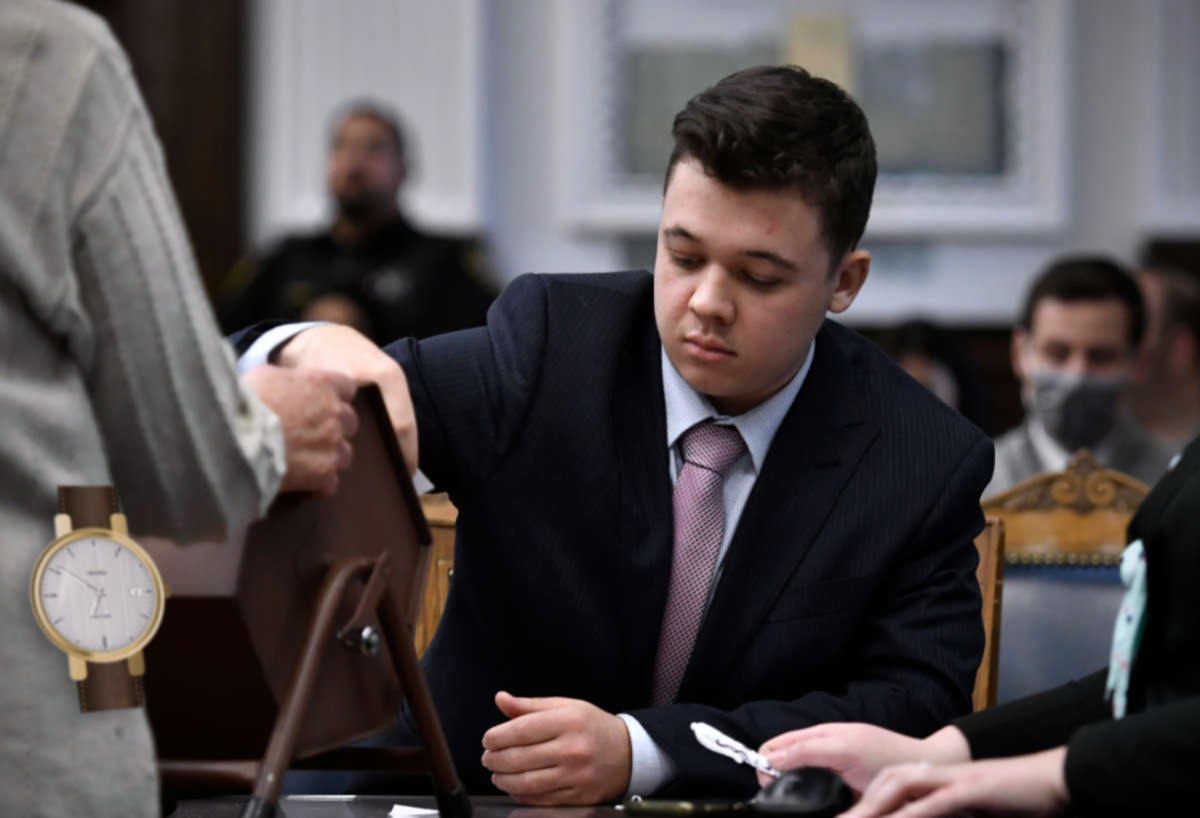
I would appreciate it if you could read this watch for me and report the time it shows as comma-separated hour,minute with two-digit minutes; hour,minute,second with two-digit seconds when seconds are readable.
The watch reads 6,51
